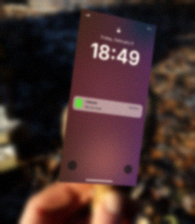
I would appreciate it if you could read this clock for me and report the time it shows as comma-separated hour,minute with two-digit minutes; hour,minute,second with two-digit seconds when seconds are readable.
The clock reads 18,49
